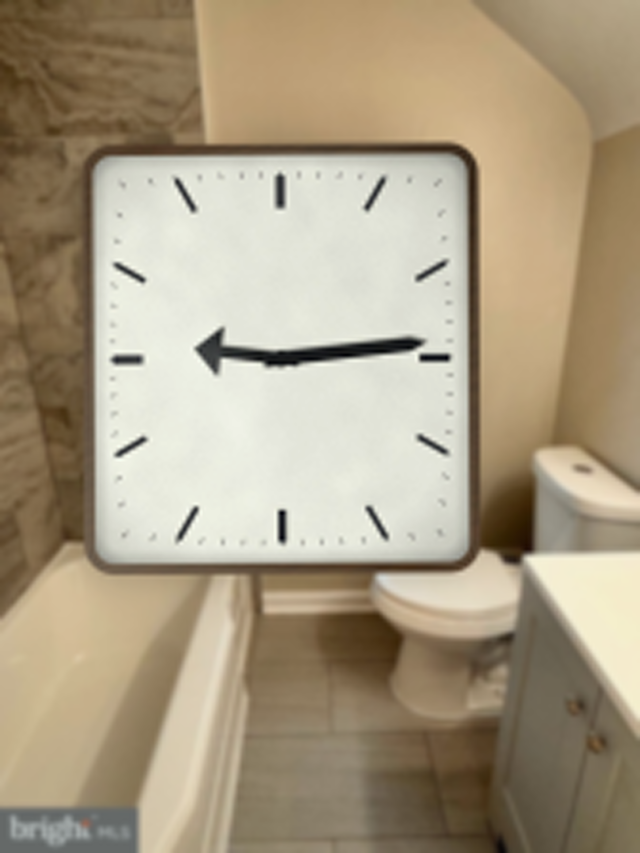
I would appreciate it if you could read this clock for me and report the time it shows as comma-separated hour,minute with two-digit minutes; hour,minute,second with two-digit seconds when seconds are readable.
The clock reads 9,14
